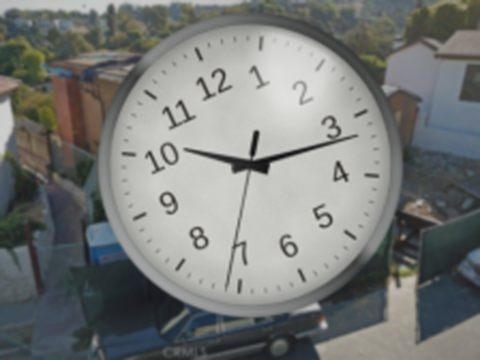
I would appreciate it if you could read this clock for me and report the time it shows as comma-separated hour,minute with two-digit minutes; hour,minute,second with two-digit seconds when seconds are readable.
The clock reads 10,16,36
